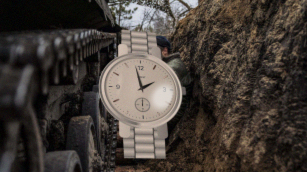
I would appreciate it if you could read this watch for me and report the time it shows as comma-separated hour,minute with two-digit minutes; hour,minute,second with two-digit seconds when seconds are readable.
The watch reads 1,58
